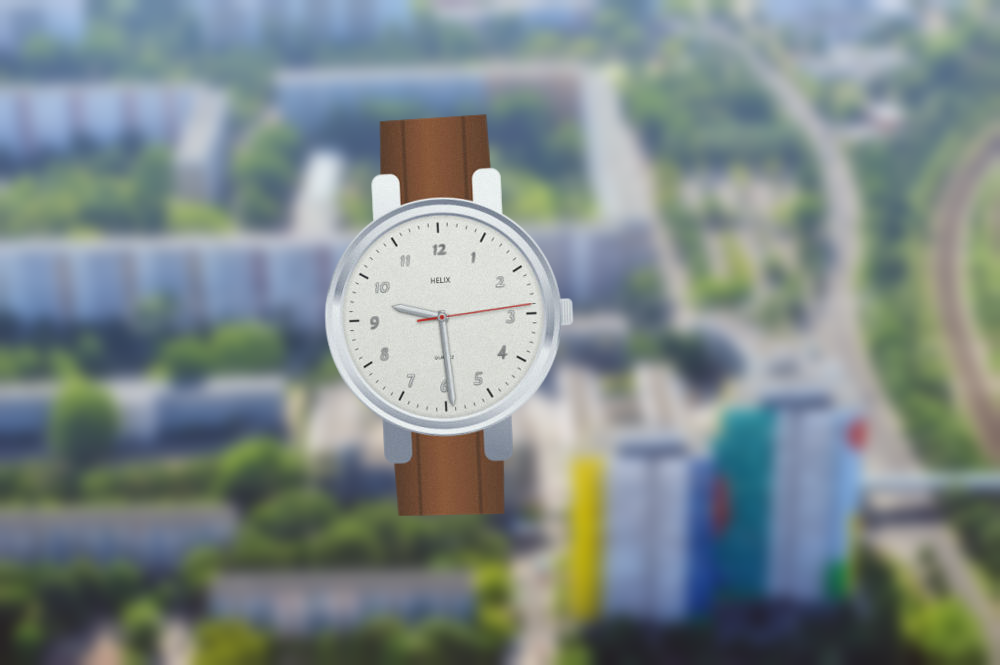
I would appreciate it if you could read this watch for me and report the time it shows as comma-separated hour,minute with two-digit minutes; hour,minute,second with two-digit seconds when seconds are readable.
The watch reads 9,29,14
